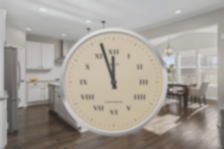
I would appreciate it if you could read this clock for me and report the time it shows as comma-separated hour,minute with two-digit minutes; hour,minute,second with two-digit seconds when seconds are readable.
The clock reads 11,57
